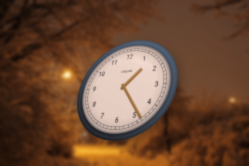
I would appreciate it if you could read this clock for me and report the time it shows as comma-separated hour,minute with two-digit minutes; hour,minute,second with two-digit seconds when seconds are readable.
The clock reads 1,24
